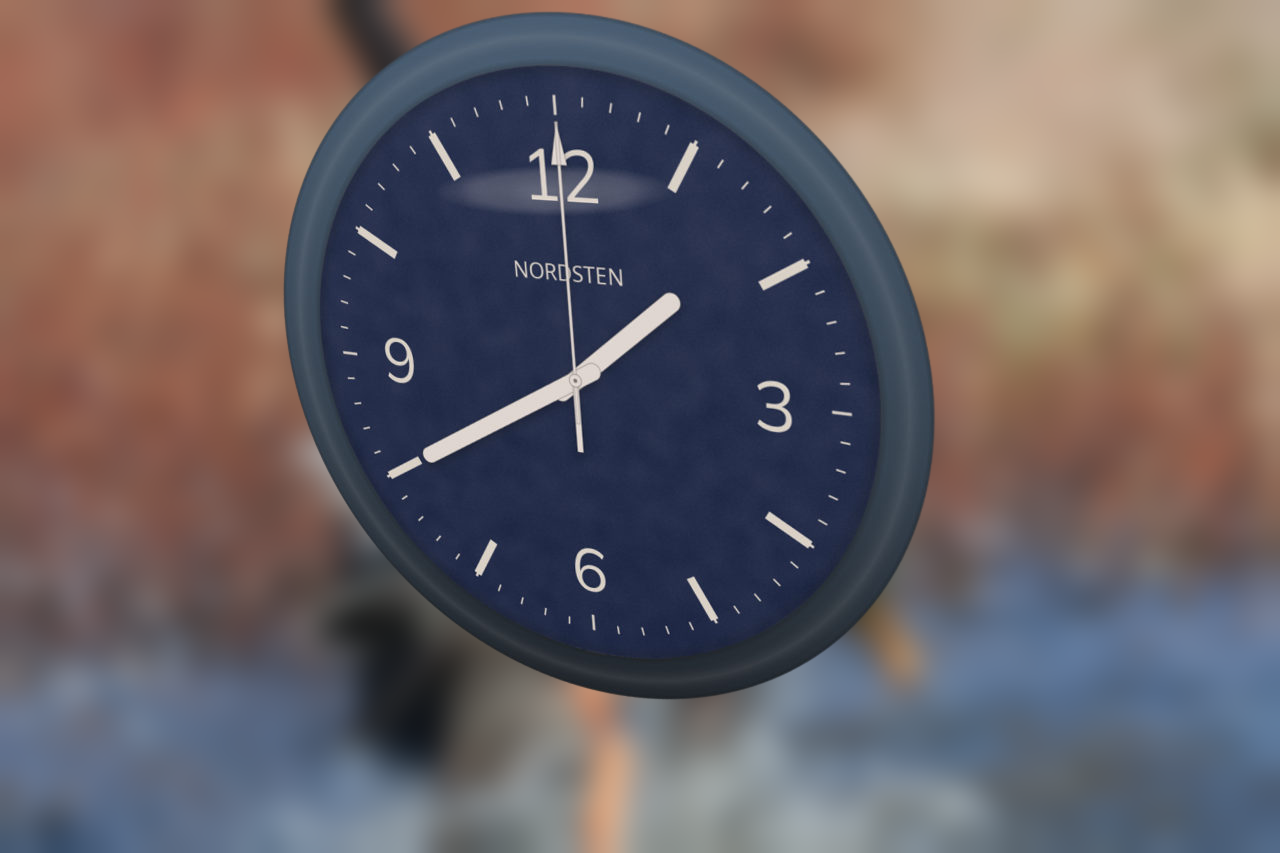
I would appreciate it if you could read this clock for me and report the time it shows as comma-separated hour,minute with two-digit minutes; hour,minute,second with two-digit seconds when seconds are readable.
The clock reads 1,40,00
